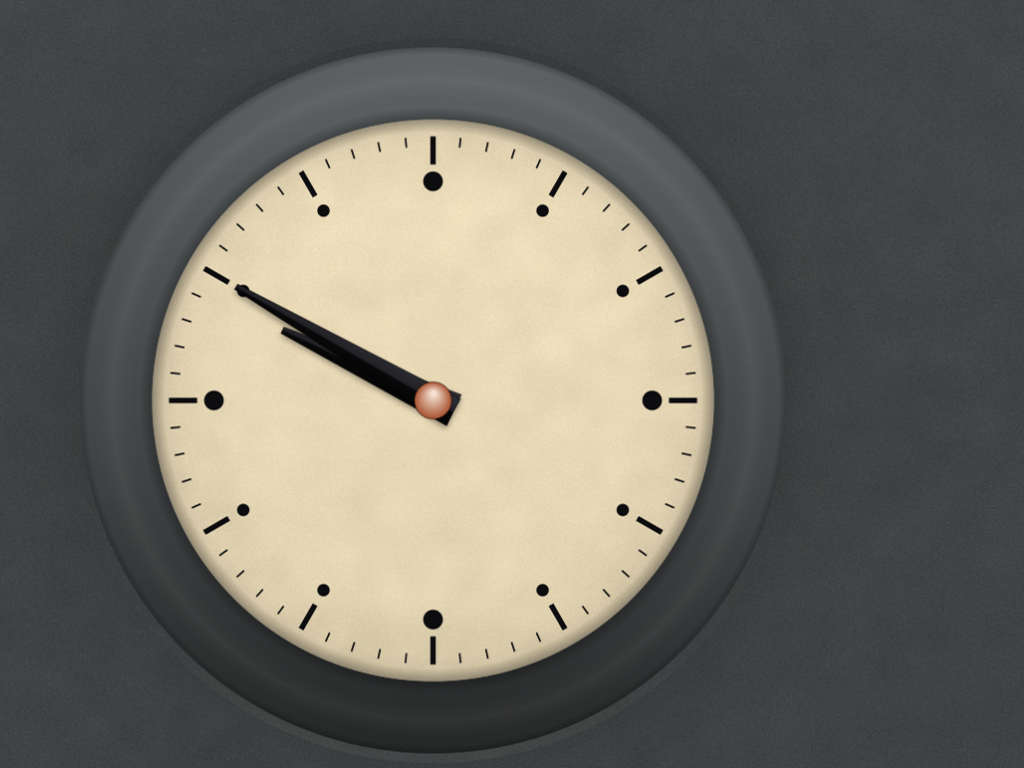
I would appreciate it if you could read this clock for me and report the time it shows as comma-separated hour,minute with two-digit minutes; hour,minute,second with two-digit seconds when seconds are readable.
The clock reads 9,50
